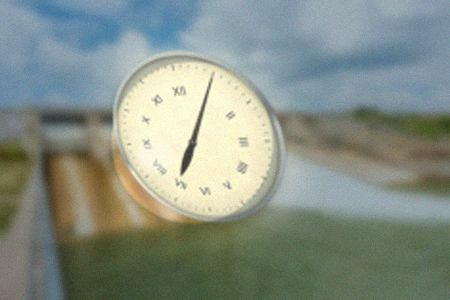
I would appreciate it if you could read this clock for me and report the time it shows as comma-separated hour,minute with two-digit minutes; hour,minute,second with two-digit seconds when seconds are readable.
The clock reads 7,05
